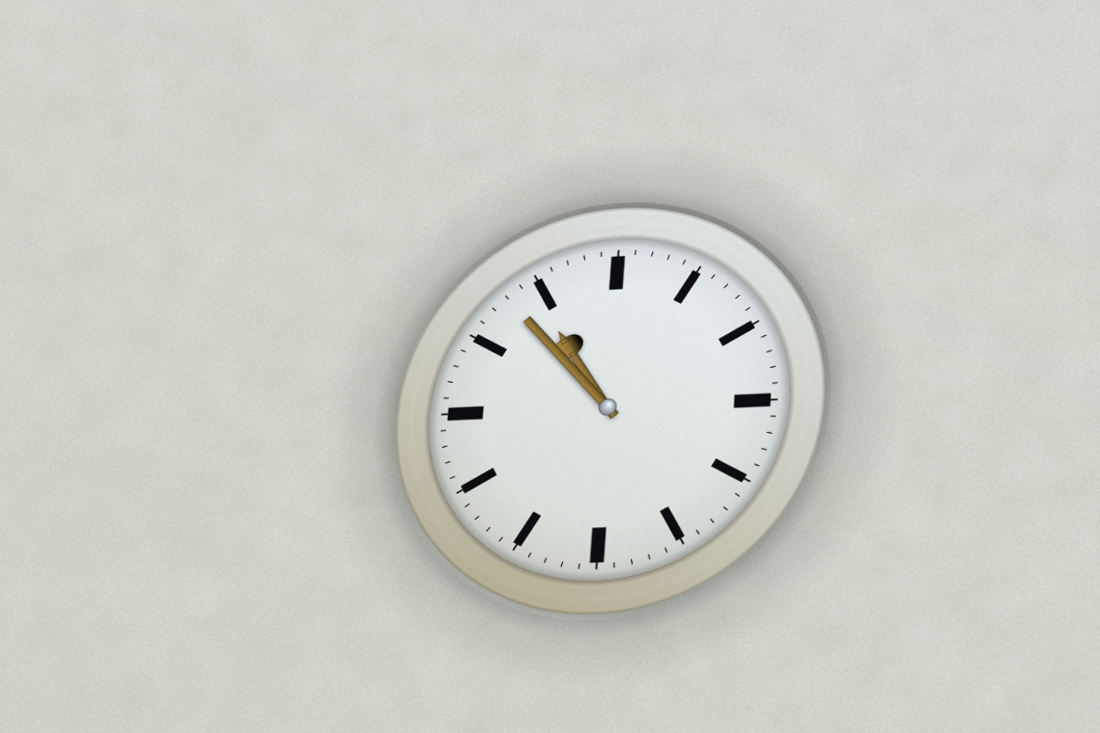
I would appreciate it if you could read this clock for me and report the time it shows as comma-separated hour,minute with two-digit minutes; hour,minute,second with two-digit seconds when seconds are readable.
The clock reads 10,53
